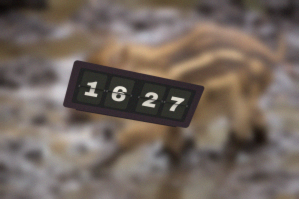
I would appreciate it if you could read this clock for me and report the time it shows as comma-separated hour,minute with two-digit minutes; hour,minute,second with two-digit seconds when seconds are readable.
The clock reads 16,27
